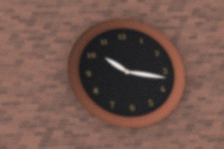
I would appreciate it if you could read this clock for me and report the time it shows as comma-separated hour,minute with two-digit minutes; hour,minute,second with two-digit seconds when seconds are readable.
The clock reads 10,17
